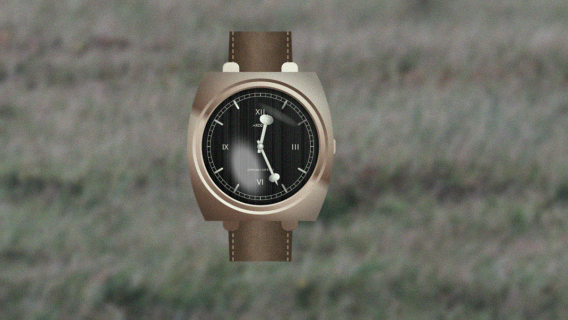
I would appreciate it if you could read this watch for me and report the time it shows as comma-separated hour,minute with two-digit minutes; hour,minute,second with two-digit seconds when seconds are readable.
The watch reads 12,26
